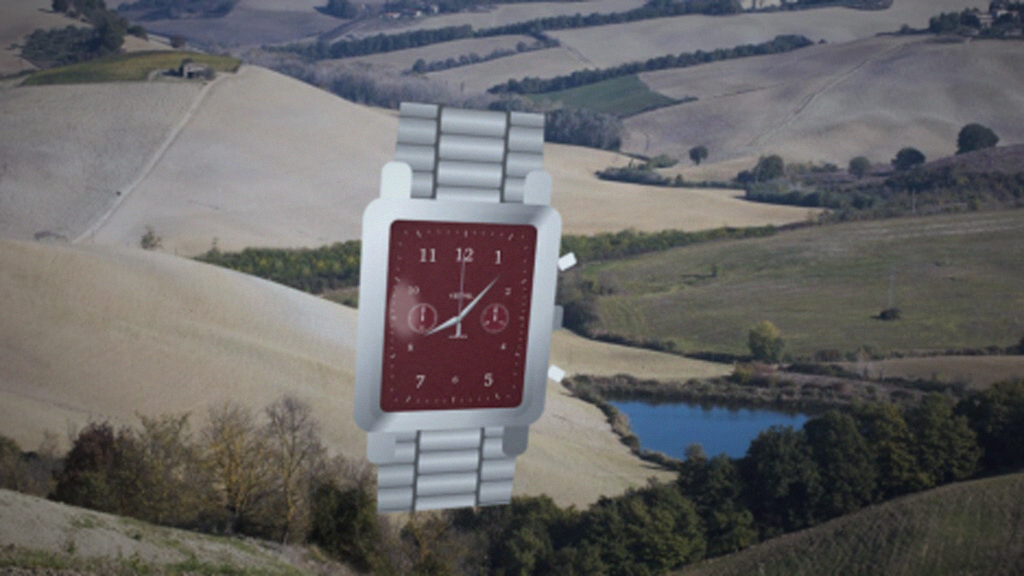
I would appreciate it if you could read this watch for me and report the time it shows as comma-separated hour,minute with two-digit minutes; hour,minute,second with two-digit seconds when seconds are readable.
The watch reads 8,07
